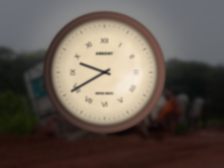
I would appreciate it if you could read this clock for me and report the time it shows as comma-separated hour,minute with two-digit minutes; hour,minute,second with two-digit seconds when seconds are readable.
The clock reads 9,40
